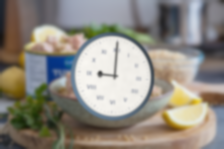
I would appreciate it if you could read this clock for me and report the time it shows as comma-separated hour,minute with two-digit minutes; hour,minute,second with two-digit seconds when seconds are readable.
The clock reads 9,00
